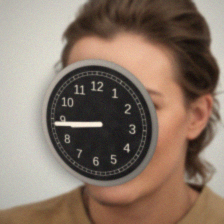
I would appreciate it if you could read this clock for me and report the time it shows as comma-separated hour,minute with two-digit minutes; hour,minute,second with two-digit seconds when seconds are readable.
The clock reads 8,44
